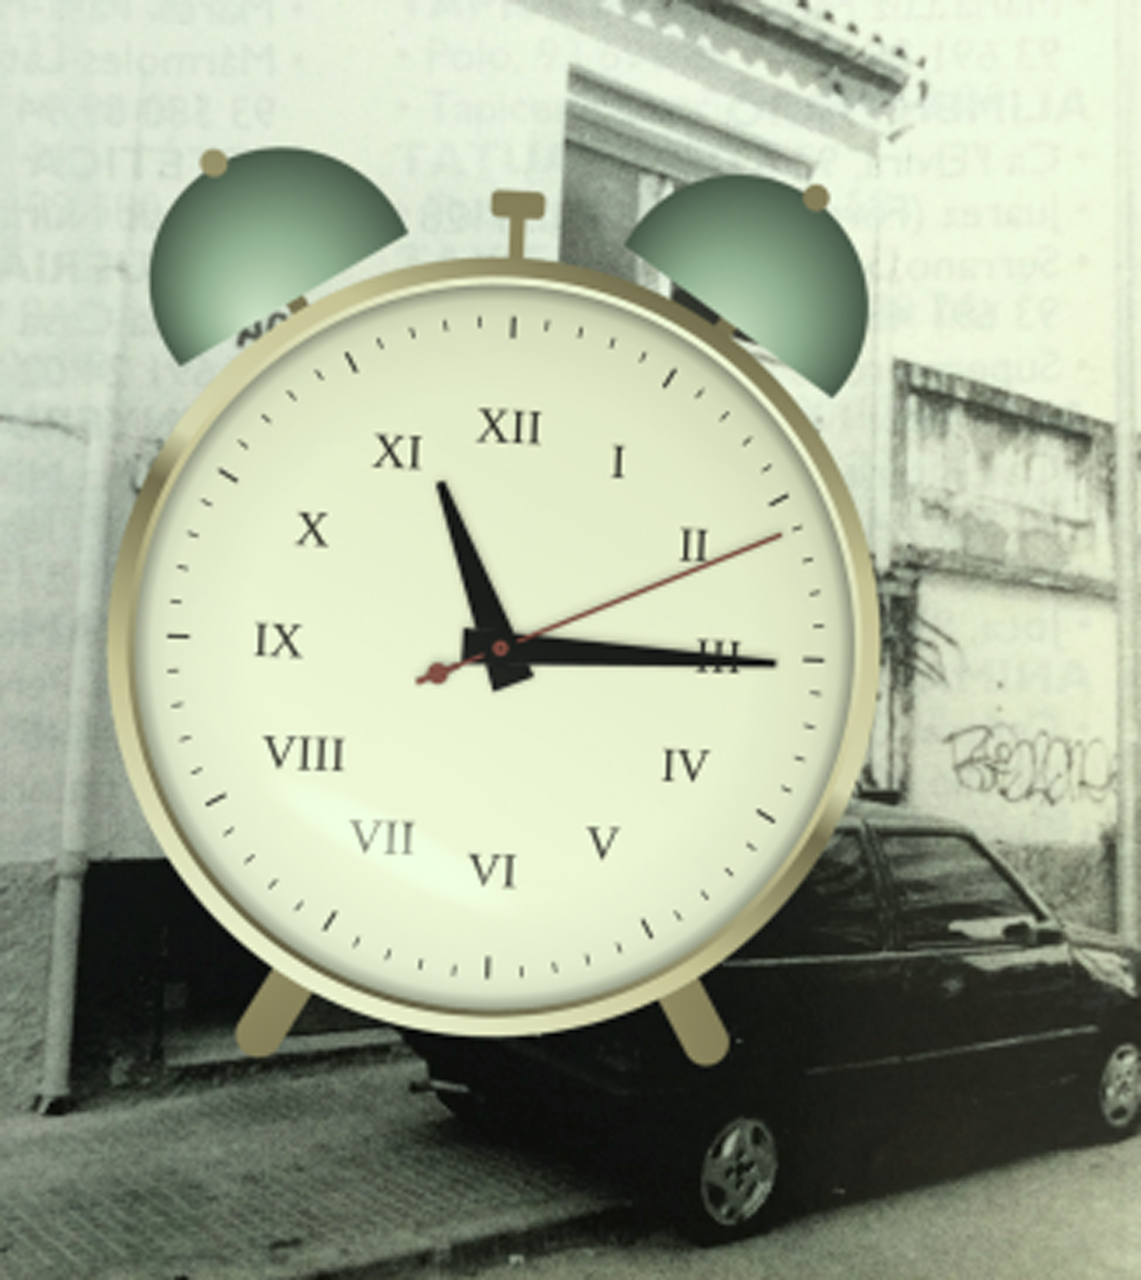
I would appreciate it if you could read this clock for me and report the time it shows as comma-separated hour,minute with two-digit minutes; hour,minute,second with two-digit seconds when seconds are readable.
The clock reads 11,15,11
